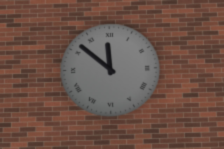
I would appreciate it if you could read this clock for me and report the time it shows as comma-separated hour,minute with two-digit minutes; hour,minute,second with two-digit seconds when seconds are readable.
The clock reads 11,52
